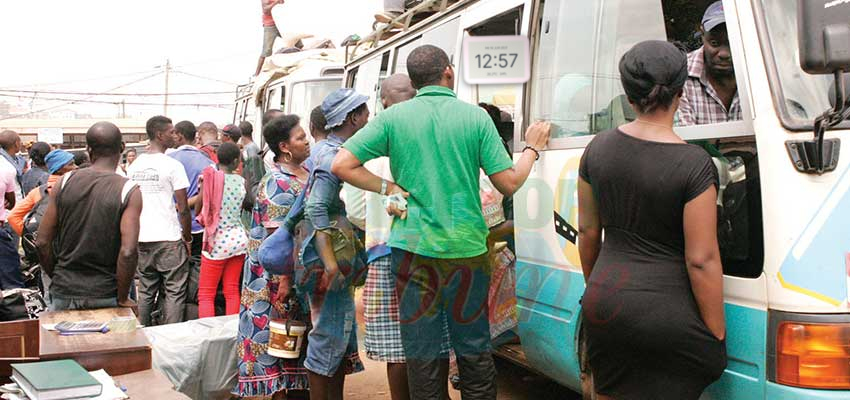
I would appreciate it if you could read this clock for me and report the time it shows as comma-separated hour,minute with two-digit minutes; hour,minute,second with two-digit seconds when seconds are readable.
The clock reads 12,57
